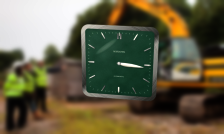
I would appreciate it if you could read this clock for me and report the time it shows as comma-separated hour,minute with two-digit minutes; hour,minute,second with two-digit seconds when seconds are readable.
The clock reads 3,16
